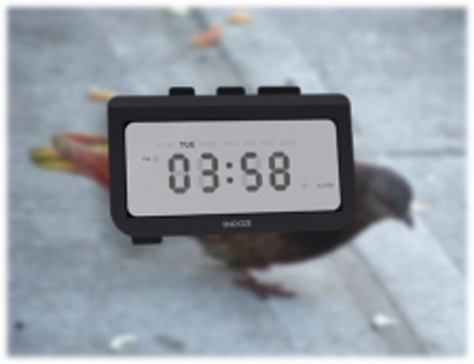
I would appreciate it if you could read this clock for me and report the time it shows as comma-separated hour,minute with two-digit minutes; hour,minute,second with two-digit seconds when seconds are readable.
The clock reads 3,58
